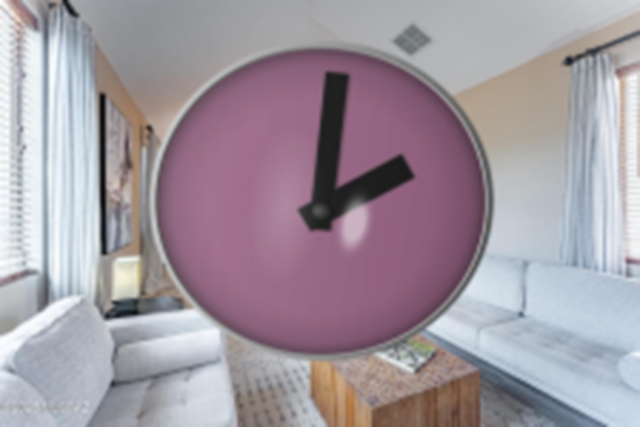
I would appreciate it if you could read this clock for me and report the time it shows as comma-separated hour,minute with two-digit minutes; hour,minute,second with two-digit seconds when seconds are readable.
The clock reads 2,01
